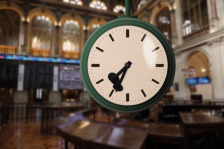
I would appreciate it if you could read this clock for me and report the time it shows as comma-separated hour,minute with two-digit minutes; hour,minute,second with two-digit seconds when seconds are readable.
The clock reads 7,34
